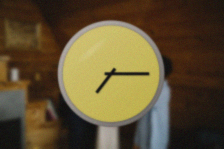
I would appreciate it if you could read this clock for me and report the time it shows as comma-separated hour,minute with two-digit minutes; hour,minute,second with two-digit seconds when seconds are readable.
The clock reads 7,15
